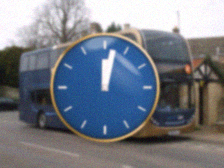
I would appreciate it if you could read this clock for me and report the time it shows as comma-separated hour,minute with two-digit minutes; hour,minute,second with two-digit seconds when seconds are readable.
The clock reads 12,02
